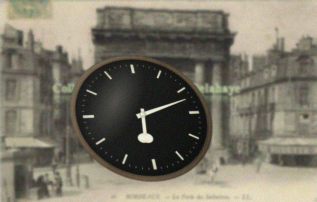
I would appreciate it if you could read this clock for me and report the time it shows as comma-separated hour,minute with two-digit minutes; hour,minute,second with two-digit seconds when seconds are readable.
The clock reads 6,12
